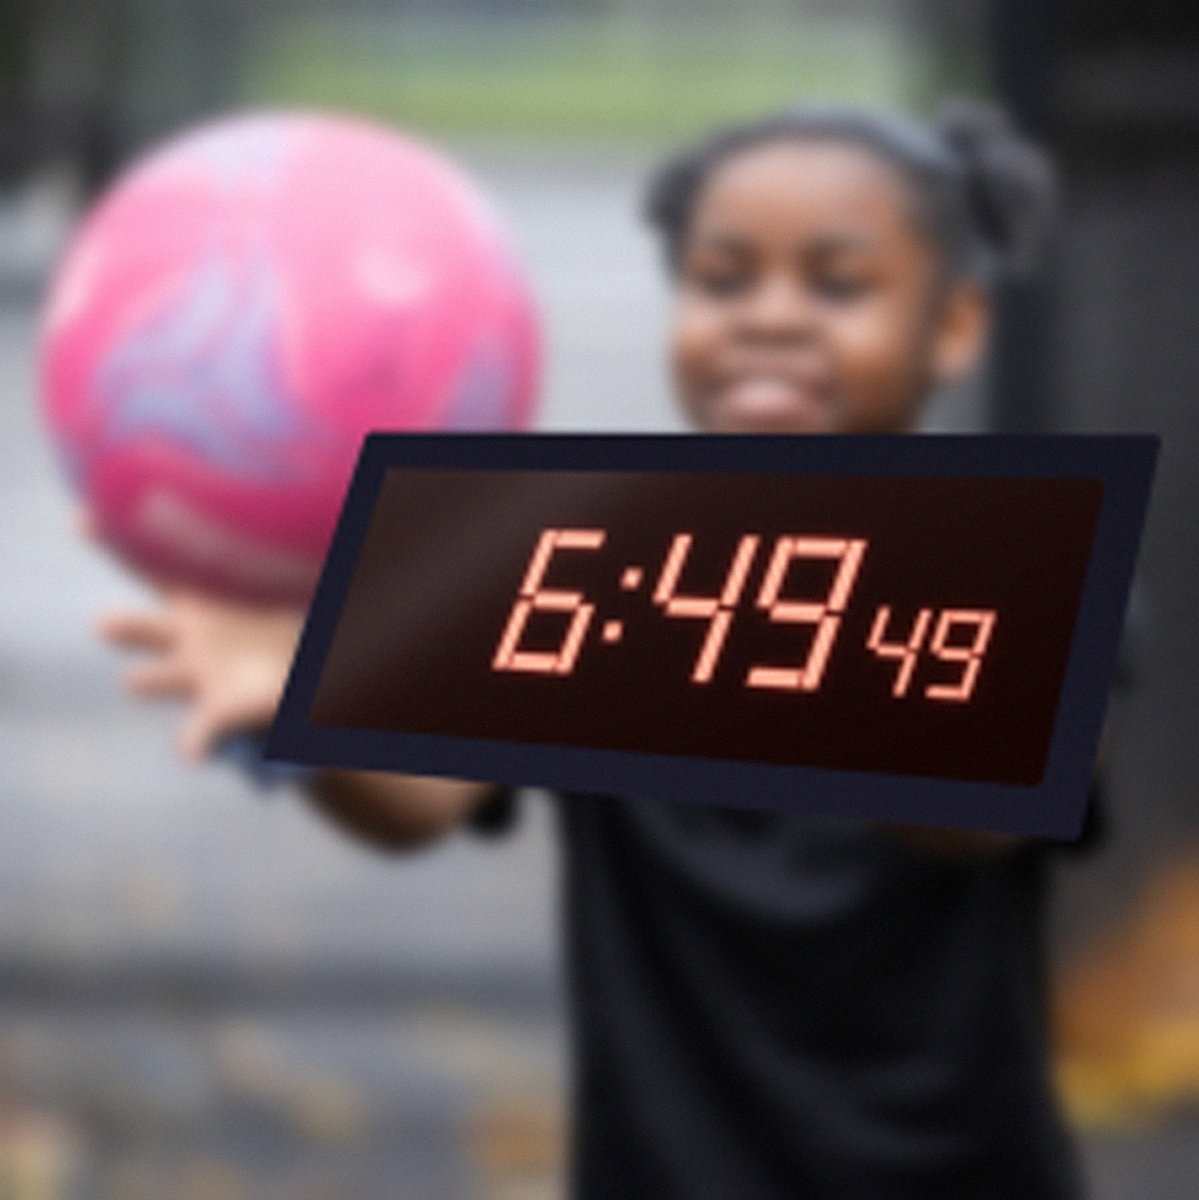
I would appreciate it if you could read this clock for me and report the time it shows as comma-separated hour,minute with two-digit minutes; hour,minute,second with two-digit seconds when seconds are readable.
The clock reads 6,49,49
